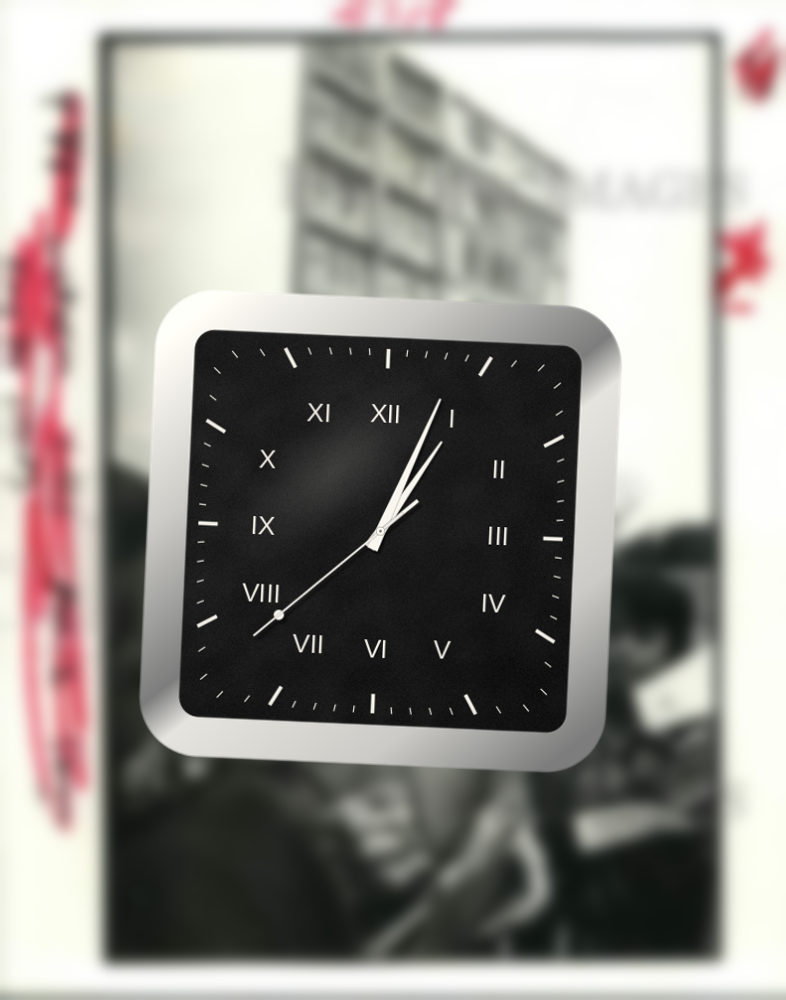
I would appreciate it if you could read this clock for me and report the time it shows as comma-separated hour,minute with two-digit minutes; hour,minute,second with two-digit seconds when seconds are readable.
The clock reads 1,03,38
